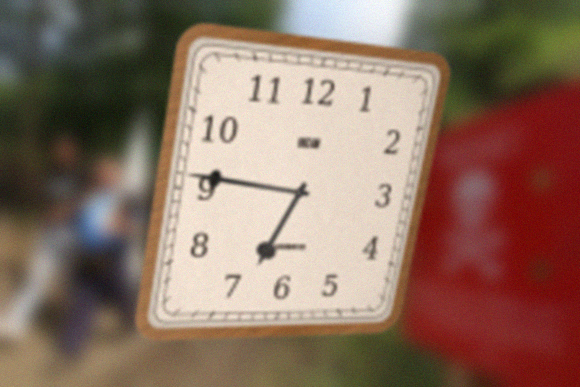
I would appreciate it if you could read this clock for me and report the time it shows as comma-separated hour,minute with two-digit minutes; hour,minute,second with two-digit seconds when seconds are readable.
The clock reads 6,46
